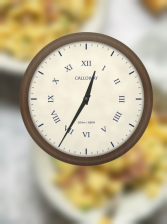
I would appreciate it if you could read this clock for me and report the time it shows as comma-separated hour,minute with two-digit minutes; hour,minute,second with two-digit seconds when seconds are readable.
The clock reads 12,35
